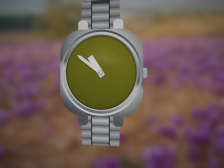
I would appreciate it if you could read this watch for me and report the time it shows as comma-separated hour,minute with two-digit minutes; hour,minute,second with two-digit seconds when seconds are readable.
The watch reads 10,51
